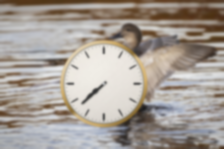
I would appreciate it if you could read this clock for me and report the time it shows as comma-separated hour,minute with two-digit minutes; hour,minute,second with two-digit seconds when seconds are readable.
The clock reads 7,38
